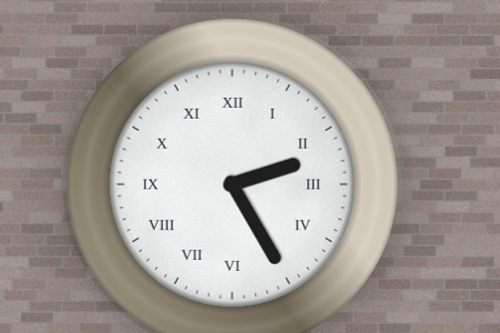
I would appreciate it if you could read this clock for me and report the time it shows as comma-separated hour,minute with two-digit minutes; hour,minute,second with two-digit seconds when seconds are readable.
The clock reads 2,25
